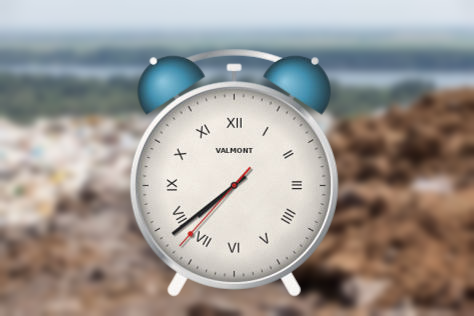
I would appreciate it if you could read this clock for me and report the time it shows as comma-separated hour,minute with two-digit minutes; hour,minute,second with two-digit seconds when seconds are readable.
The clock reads 7,38,37
